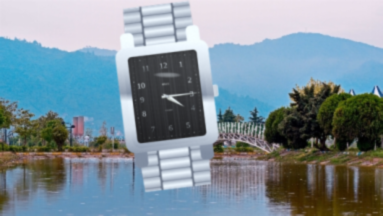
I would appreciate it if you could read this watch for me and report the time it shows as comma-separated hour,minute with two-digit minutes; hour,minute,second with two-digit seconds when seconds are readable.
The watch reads 4,15
